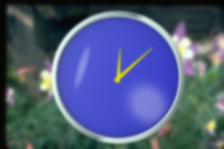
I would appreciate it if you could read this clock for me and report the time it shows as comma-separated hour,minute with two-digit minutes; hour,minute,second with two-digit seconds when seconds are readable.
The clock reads 12,08
